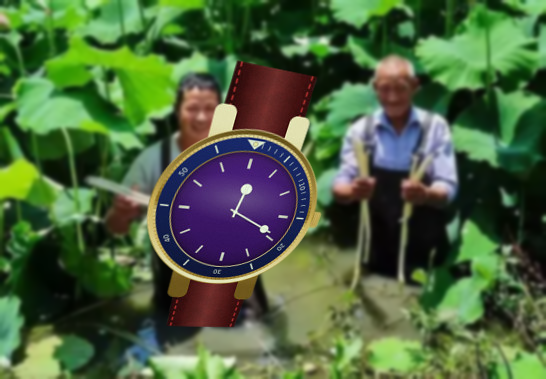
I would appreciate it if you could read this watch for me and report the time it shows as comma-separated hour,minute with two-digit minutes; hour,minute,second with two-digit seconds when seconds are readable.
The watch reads 12,19
